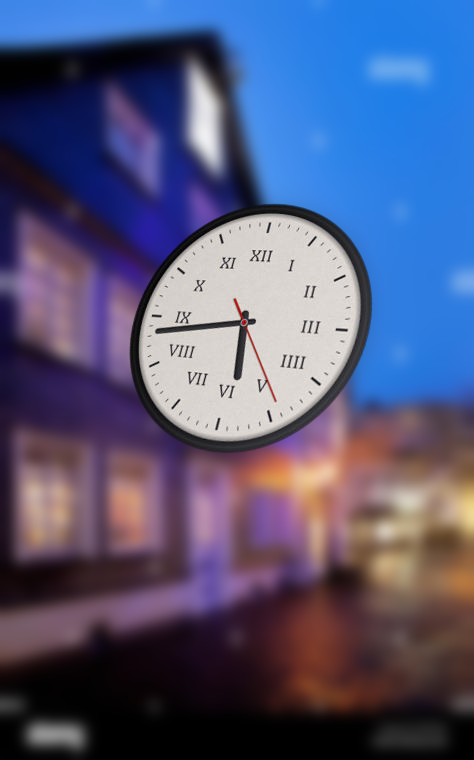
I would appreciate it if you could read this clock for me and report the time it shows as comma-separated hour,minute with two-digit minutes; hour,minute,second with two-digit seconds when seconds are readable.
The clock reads 5,43,24
